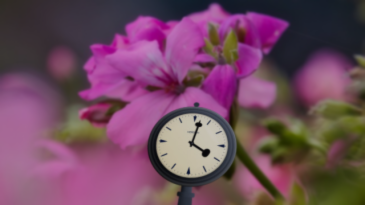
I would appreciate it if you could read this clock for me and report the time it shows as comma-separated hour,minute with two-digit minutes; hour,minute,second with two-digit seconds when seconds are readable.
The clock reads 4,02
